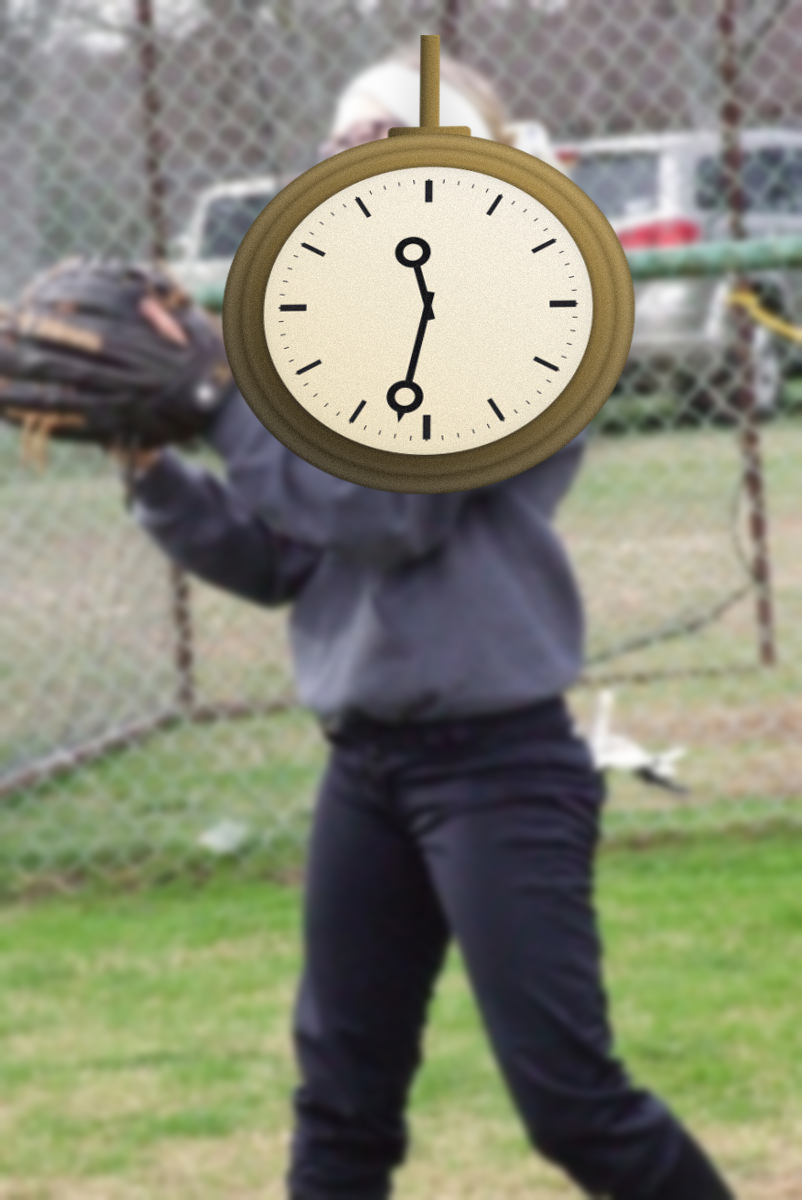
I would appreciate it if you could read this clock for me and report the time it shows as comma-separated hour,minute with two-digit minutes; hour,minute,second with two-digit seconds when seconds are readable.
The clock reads 11,32
